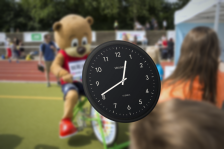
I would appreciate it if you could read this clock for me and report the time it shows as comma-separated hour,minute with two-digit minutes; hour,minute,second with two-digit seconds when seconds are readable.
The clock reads 12,41
